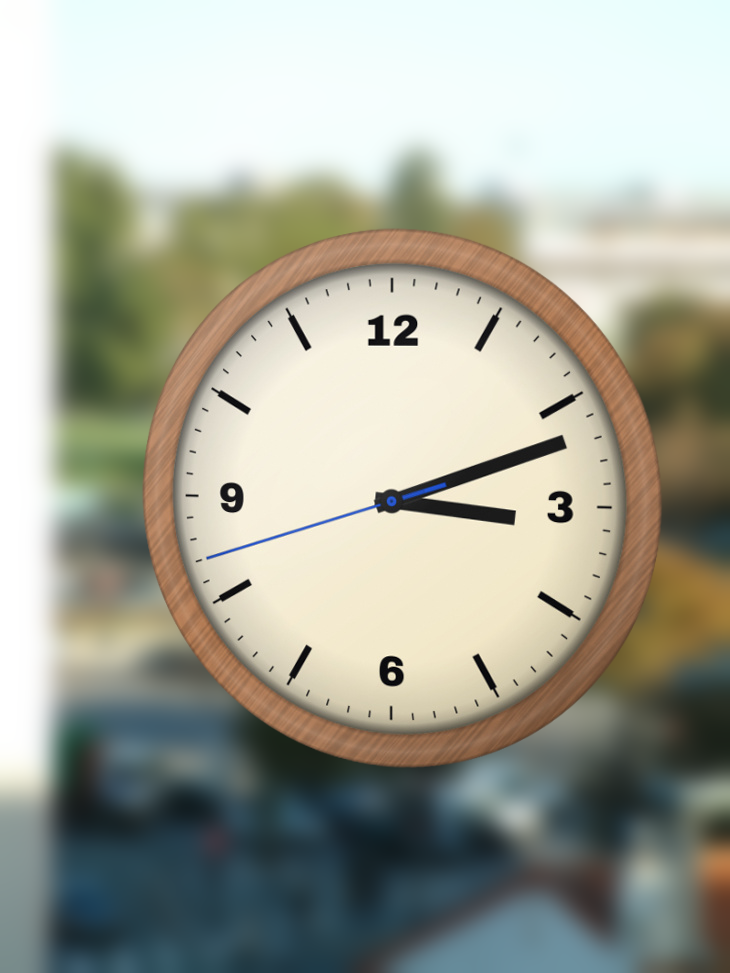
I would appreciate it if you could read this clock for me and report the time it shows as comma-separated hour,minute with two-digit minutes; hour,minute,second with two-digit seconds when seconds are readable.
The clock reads 3,11,42
